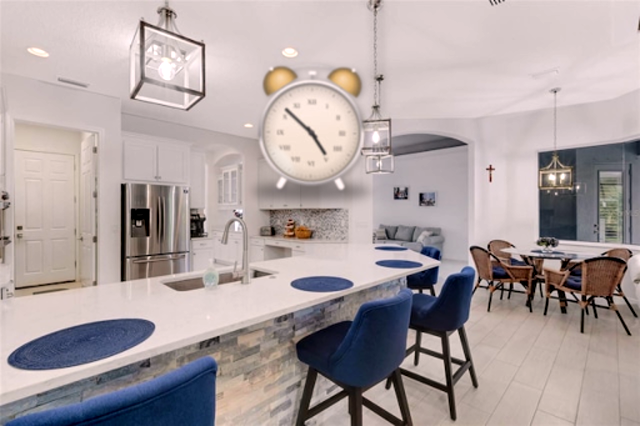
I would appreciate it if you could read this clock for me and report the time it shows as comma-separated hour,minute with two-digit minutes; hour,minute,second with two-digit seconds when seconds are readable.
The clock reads 4,52
